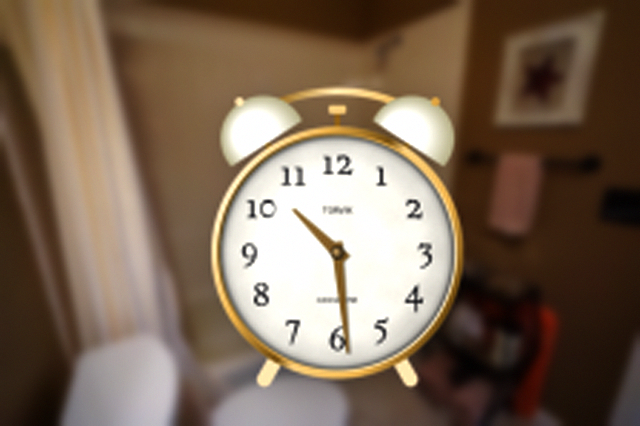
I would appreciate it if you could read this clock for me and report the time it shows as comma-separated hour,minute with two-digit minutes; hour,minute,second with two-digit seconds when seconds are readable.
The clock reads 10,29
